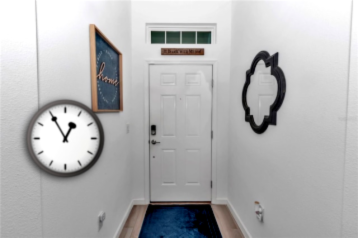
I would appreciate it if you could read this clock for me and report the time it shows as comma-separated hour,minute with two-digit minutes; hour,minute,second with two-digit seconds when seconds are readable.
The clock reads 12,55
